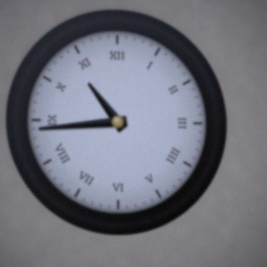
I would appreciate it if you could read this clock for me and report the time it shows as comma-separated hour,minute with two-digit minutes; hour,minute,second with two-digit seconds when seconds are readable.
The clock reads 10,44
